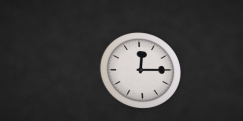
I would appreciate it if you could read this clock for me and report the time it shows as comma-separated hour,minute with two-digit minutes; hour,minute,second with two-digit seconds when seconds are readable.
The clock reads 12,15
